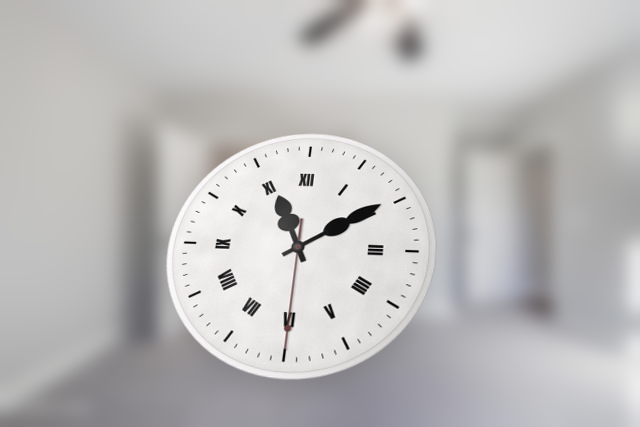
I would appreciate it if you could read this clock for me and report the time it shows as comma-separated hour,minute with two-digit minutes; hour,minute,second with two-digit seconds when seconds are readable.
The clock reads 11,09,30
